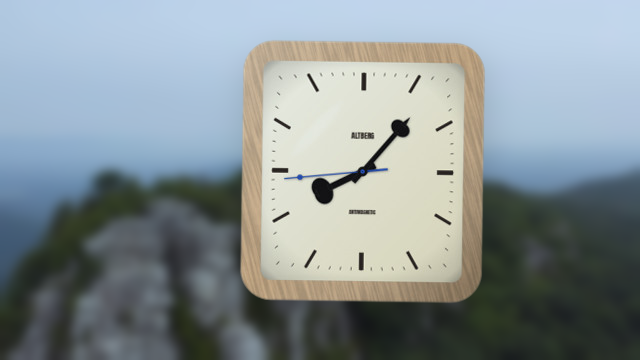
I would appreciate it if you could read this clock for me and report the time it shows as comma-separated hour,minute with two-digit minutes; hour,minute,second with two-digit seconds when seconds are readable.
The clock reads 8,06,44
